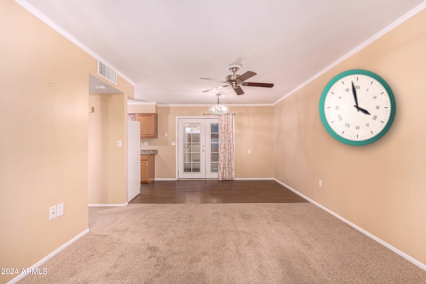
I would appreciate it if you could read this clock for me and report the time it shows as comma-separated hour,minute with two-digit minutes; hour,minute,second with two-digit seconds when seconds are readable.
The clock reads 3,58
